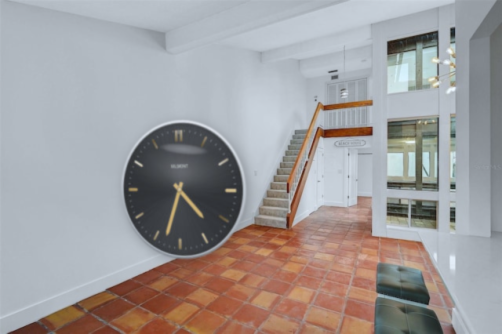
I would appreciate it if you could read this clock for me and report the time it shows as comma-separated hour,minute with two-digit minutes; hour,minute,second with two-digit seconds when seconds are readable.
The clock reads 4,33
